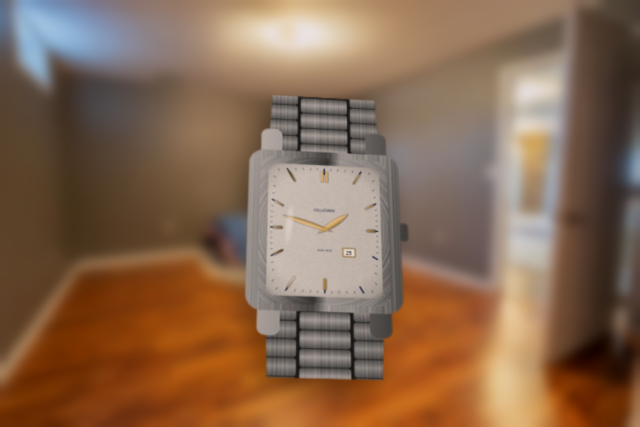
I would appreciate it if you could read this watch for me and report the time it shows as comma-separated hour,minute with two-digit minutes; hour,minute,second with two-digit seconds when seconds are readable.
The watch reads 1,48
